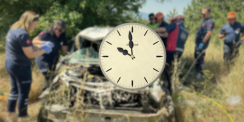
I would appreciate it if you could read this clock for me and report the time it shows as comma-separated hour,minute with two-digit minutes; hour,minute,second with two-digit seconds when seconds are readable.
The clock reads 9,59
